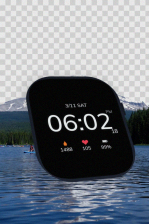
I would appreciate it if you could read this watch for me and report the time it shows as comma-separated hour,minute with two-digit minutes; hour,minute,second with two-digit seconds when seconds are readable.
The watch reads 6,02
